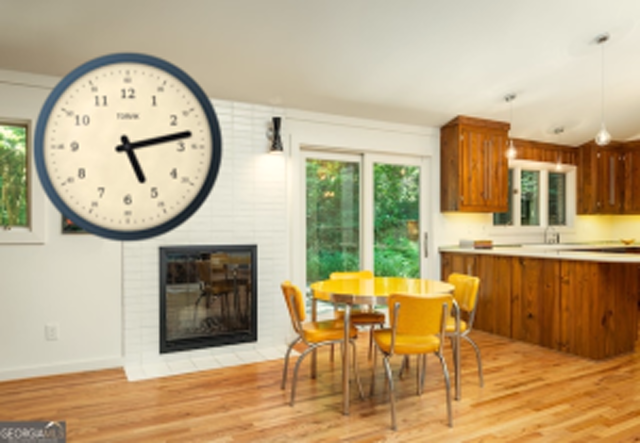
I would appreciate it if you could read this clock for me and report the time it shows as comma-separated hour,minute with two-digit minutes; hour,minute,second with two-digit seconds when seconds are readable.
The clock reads 5,13
